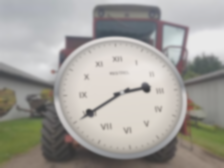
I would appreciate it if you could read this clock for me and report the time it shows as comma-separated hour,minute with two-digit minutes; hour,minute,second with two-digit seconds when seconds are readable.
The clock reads 2,40
